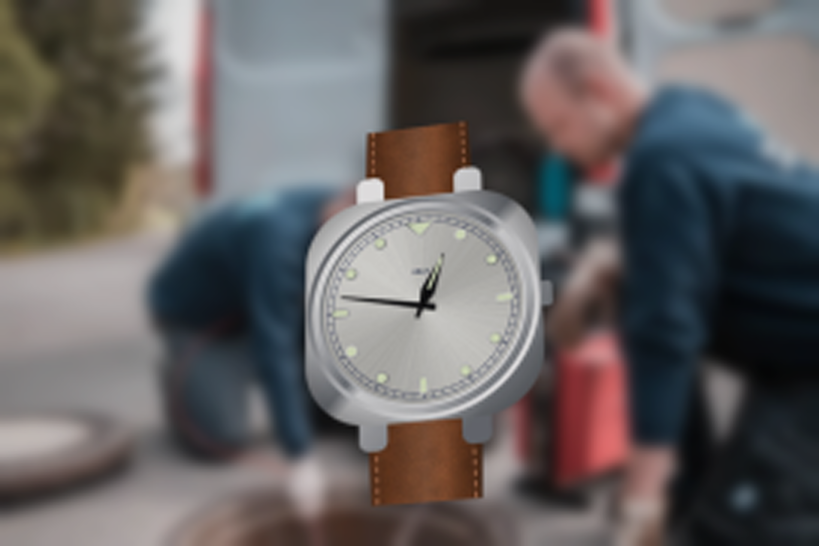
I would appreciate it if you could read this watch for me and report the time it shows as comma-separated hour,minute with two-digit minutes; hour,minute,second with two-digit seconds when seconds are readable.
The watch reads 12,47
